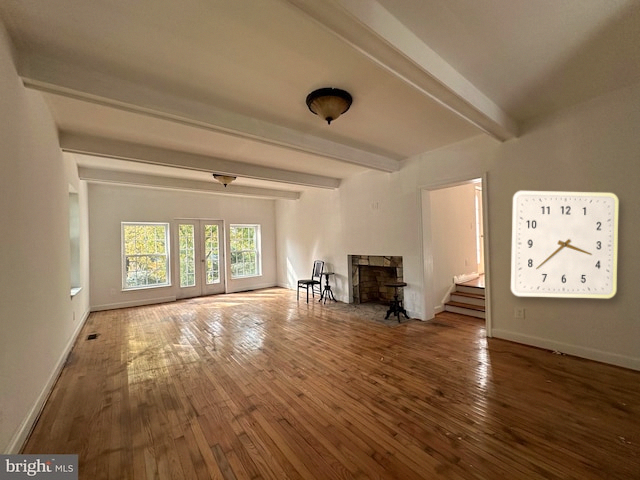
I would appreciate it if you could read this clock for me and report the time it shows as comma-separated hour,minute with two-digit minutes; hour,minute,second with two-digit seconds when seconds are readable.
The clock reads 3,38
